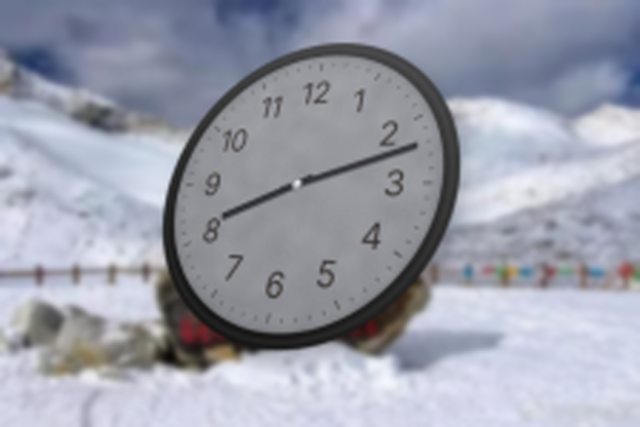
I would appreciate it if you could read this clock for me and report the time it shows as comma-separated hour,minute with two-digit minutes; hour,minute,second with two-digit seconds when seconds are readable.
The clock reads 8,12
